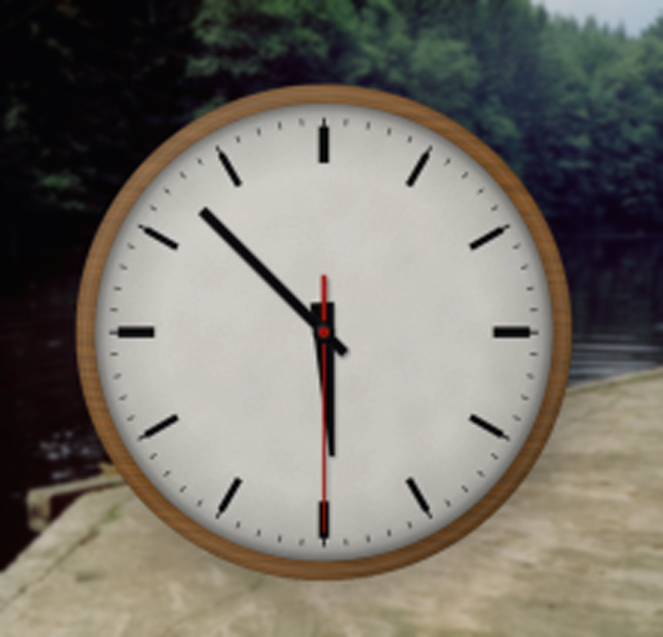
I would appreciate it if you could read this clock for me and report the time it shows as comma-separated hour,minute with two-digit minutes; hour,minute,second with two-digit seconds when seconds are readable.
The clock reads 5,52,30
